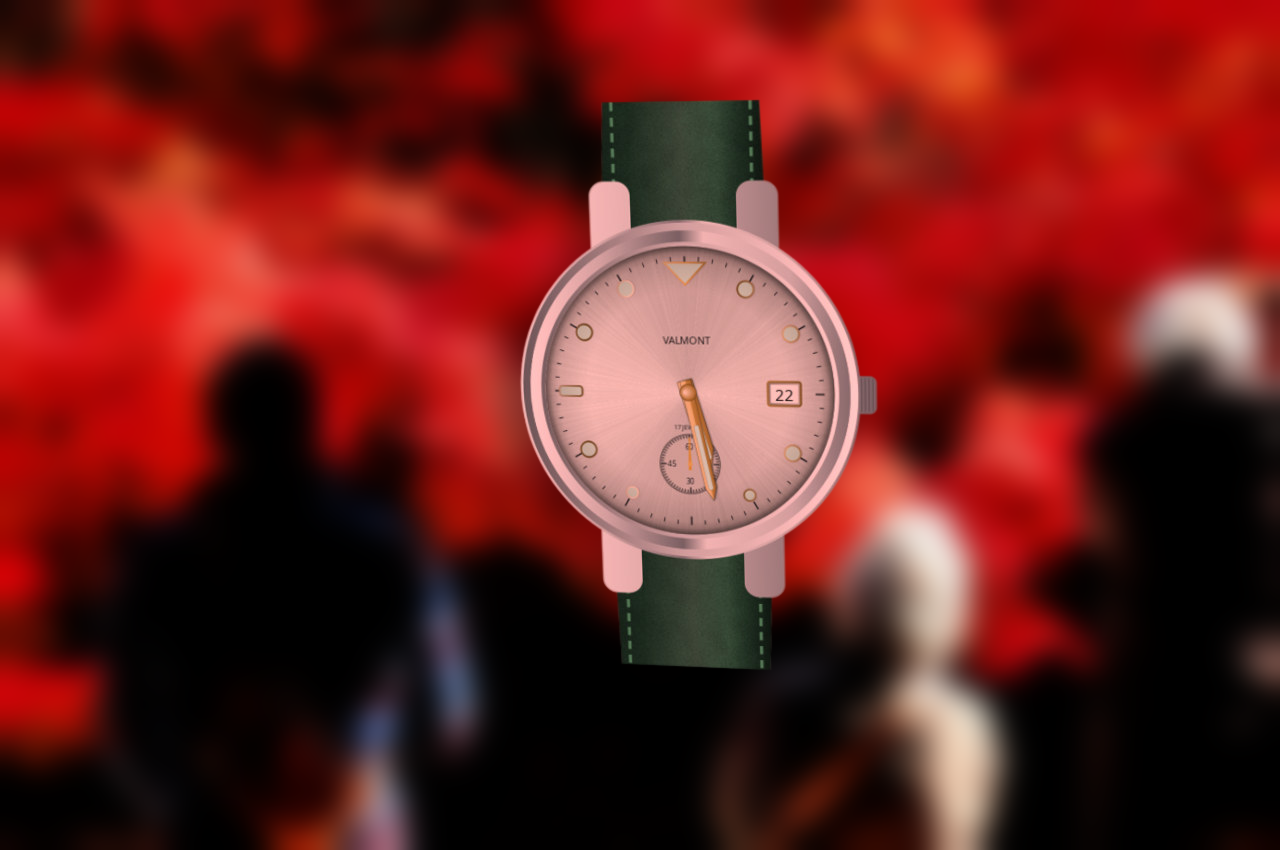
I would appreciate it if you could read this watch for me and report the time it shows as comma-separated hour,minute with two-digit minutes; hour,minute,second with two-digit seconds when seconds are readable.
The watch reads 5,28
